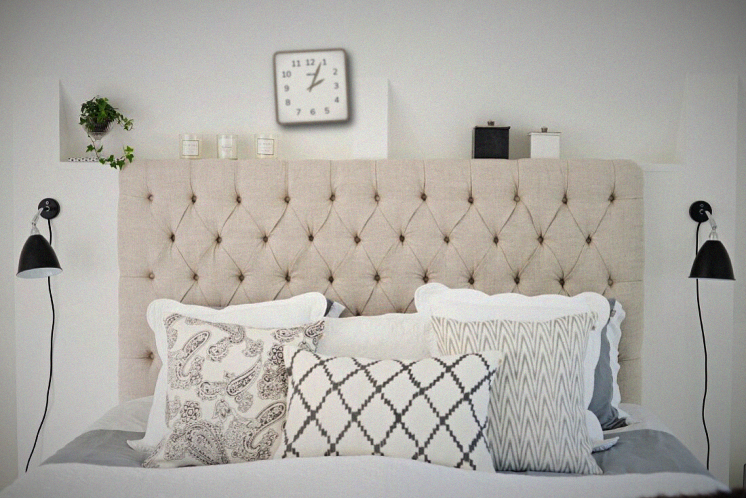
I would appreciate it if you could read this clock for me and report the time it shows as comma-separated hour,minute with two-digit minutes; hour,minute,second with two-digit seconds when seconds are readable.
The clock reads 2,04
